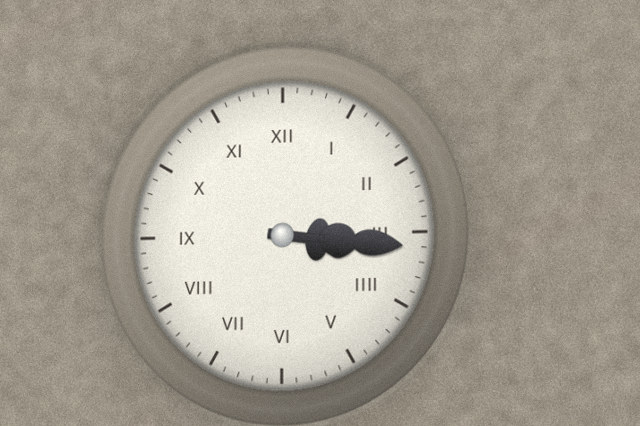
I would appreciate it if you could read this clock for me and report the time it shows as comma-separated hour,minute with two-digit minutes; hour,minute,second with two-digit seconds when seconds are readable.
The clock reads 3,16
